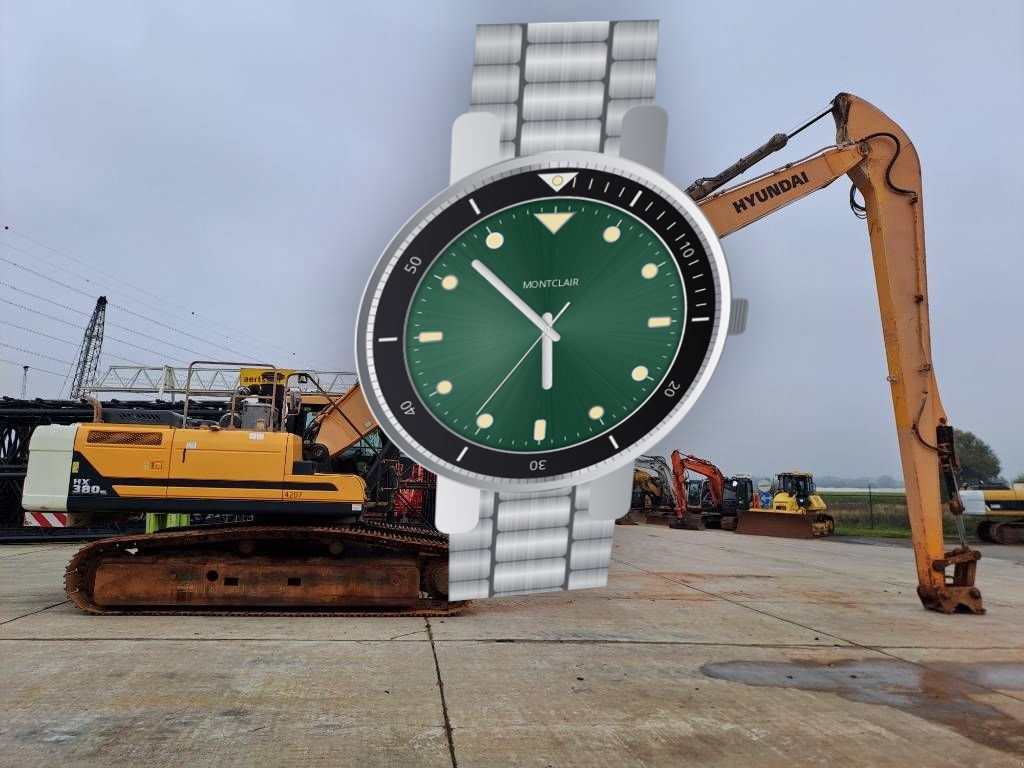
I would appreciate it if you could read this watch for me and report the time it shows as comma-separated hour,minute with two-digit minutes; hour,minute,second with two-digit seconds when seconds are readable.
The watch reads 5,52,36
